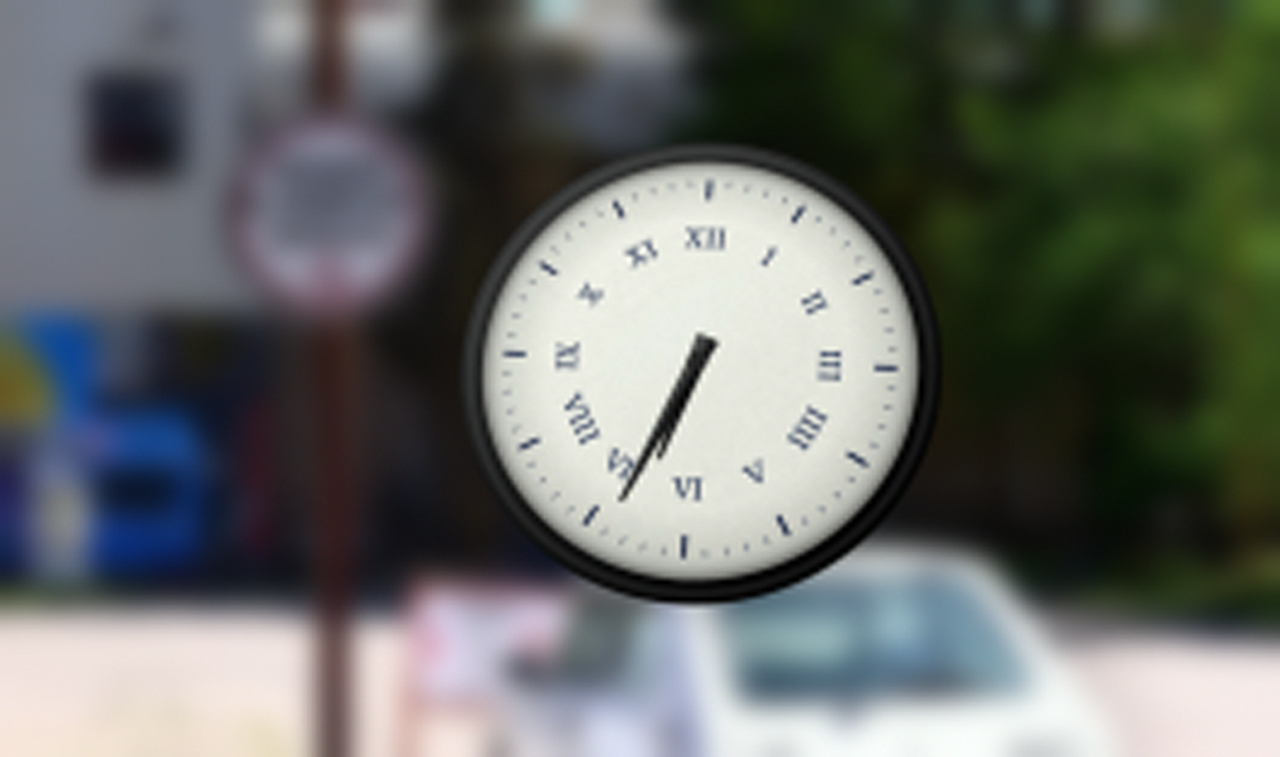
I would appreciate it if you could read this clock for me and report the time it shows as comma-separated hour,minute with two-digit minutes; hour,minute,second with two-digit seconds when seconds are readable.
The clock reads 6,34
